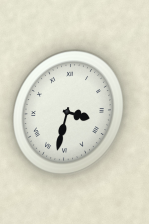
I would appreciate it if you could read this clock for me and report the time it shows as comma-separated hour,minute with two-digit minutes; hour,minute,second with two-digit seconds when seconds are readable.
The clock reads 3,32
